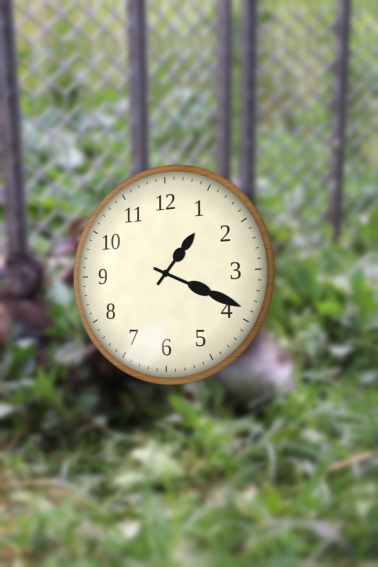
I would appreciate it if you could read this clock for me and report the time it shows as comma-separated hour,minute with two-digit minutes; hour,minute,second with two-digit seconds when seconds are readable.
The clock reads 1,19
